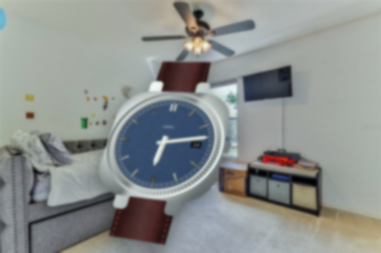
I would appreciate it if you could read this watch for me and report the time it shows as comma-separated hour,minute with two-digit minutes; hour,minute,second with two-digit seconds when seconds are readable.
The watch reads 6,13
